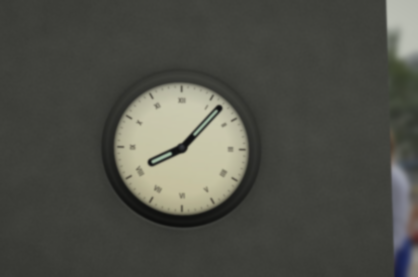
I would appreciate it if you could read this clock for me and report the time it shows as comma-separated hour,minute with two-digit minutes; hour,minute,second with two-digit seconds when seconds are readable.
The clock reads 8,07
